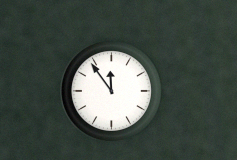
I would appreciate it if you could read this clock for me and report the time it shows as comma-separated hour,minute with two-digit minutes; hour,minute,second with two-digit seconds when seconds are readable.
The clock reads 11,54
